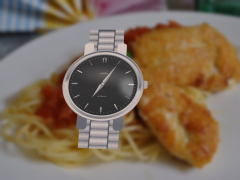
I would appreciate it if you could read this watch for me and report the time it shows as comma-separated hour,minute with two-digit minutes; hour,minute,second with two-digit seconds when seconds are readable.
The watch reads 7,05
